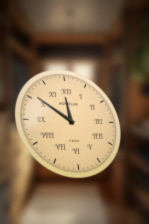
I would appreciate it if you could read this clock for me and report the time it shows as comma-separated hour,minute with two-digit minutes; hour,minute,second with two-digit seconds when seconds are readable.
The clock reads 11,51
